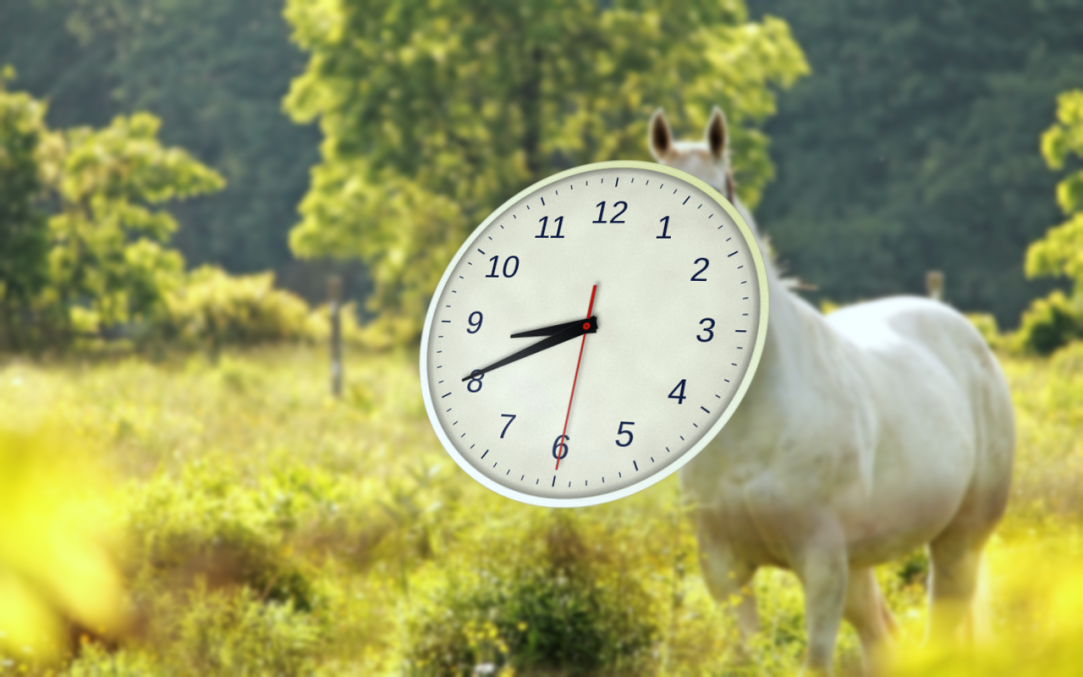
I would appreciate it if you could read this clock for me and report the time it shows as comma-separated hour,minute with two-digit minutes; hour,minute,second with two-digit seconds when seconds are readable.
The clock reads 8,40,30
